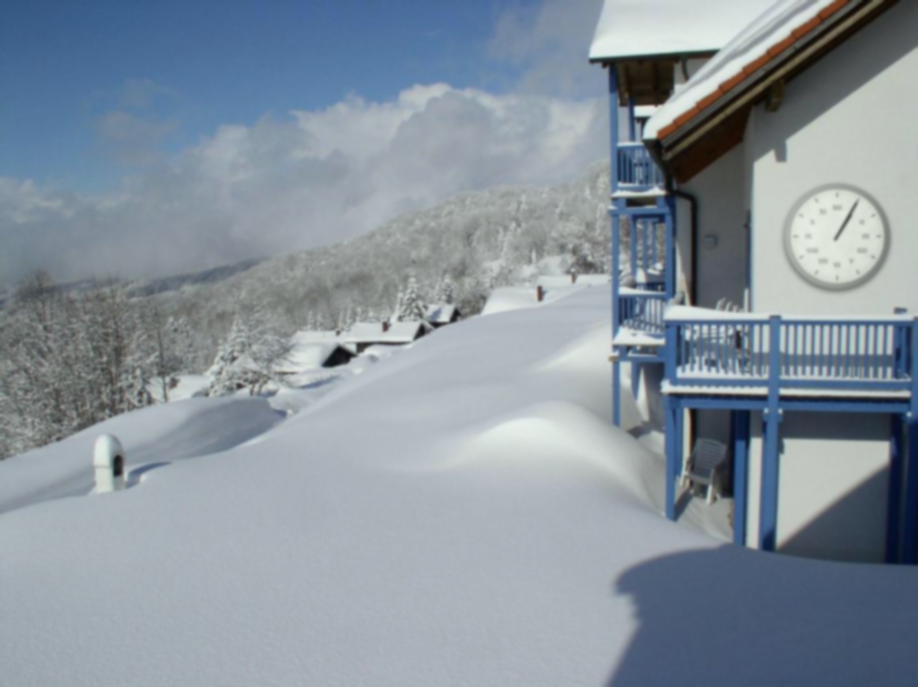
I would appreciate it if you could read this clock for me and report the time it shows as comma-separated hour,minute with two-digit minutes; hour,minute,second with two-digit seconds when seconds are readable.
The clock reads 1,05
